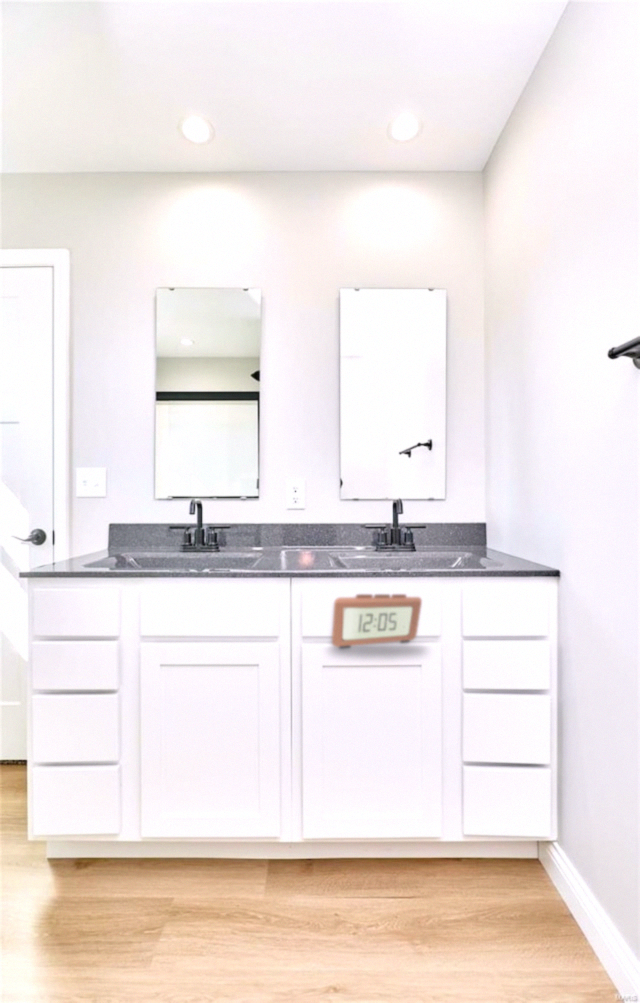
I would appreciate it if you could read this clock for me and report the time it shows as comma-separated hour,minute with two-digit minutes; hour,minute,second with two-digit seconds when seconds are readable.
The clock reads 12,05
